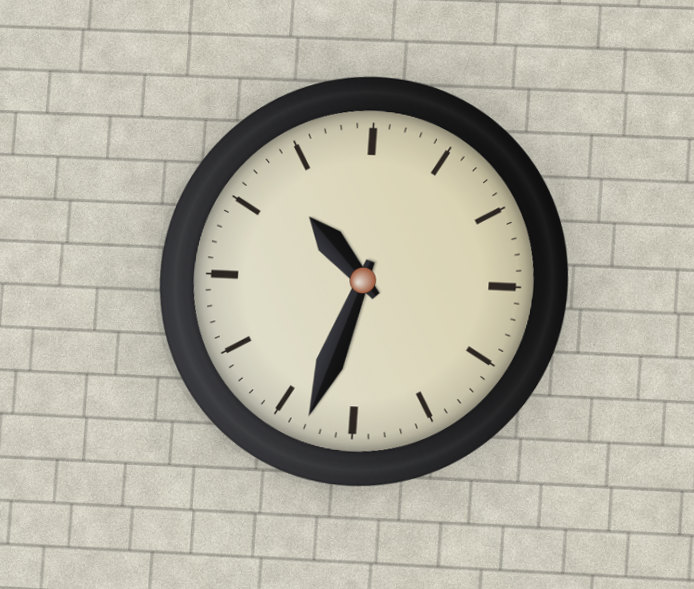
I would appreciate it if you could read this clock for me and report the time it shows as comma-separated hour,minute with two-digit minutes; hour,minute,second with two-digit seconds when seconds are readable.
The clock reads 10,33
